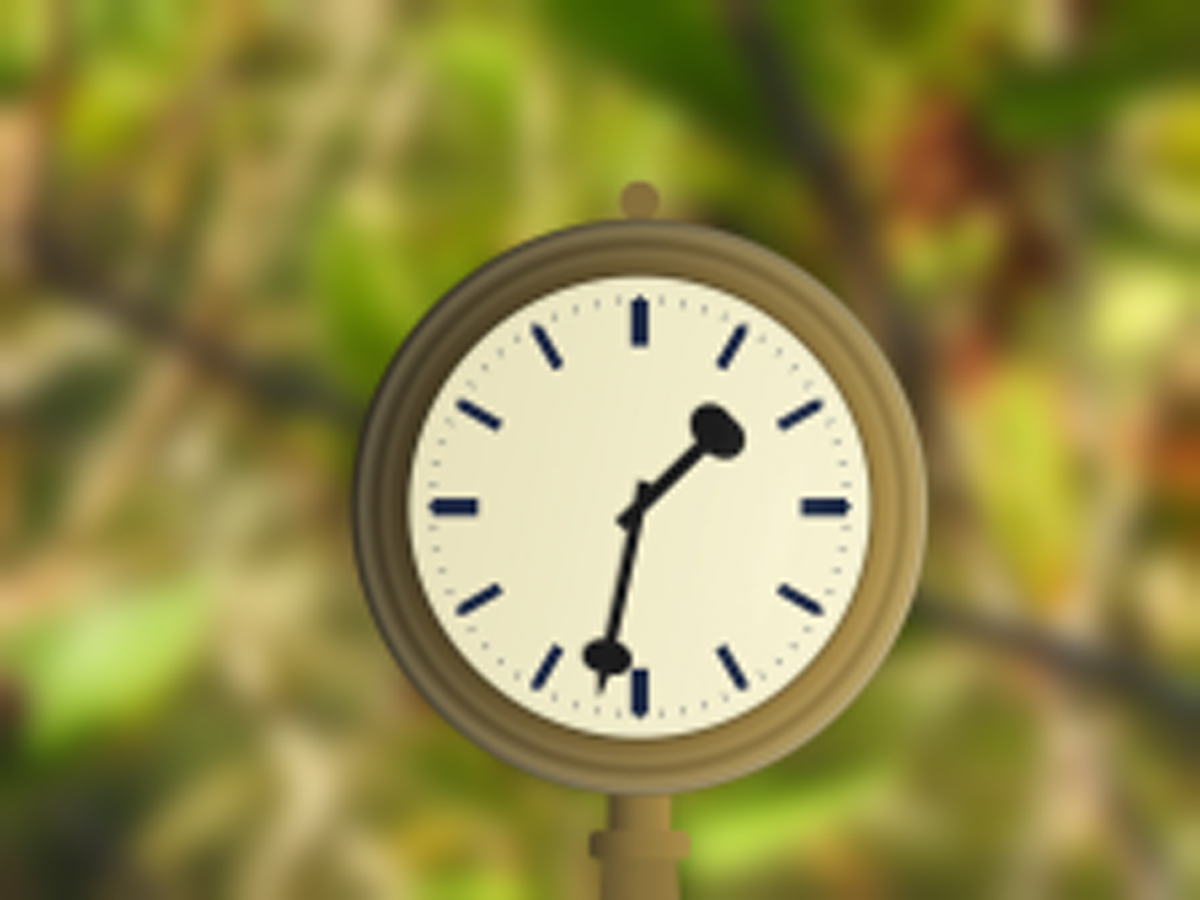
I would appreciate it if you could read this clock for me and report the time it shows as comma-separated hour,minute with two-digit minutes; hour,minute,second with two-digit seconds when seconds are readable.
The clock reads 1,32
